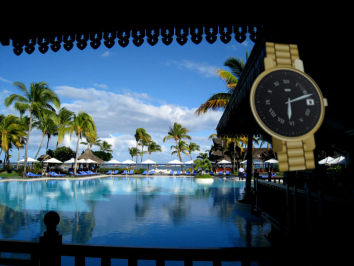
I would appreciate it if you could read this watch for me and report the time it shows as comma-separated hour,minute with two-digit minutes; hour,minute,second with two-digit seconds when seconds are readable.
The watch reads 6,12
